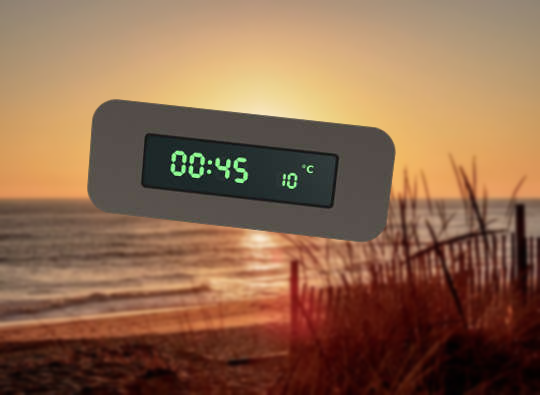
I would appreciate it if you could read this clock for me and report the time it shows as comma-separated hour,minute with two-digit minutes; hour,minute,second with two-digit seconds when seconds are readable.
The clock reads 0,45
